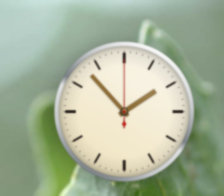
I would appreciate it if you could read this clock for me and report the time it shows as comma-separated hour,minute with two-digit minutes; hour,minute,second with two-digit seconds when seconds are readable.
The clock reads 1,53,00
